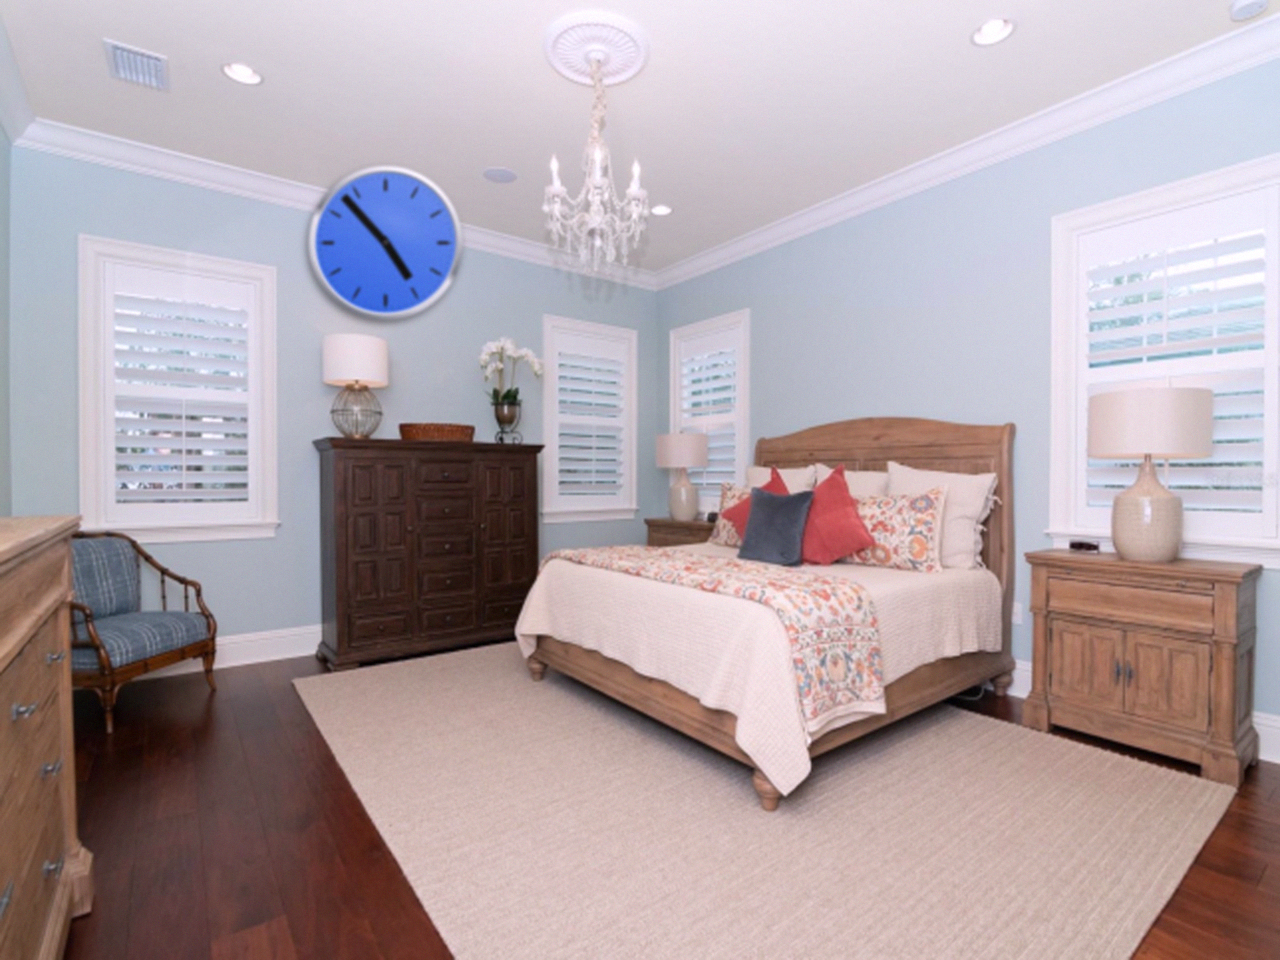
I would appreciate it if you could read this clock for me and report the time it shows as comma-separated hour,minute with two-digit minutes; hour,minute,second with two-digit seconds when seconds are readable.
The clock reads 4,53
